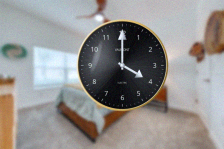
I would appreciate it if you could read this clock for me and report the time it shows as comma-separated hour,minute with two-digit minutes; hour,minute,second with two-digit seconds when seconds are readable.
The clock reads 4,00
